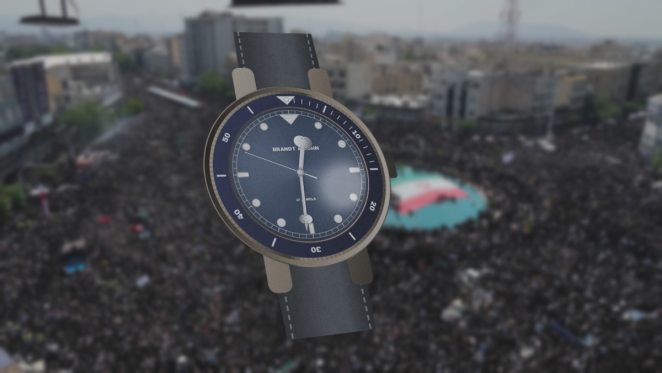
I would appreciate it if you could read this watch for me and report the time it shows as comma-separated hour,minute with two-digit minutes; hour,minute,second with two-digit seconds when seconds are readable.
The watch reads 12,30,49
